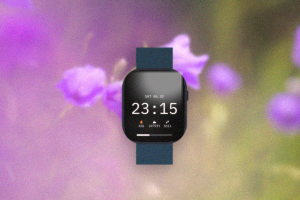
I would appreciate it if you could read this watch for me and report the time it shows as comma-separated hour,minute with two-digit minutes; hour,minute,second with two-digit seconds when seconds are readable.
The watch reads 23,15
